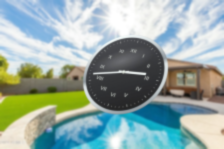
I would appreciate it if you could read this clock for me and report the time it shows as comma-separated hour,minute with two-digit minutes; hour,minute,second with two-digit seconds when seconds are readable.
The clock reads 2,42
